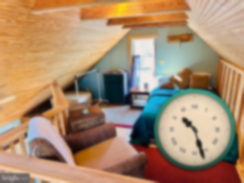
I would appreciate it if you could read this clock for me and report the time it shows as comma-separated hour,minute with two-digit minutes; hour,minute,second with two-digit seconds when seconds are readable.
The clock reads 10,27
